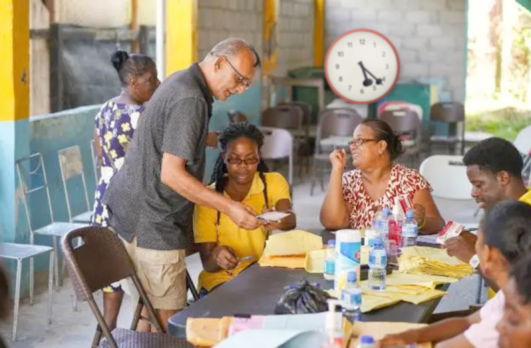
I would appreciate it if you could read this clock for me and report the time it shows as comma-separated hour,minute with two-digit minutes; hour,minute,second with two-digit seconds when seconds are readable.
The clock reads 5,22
